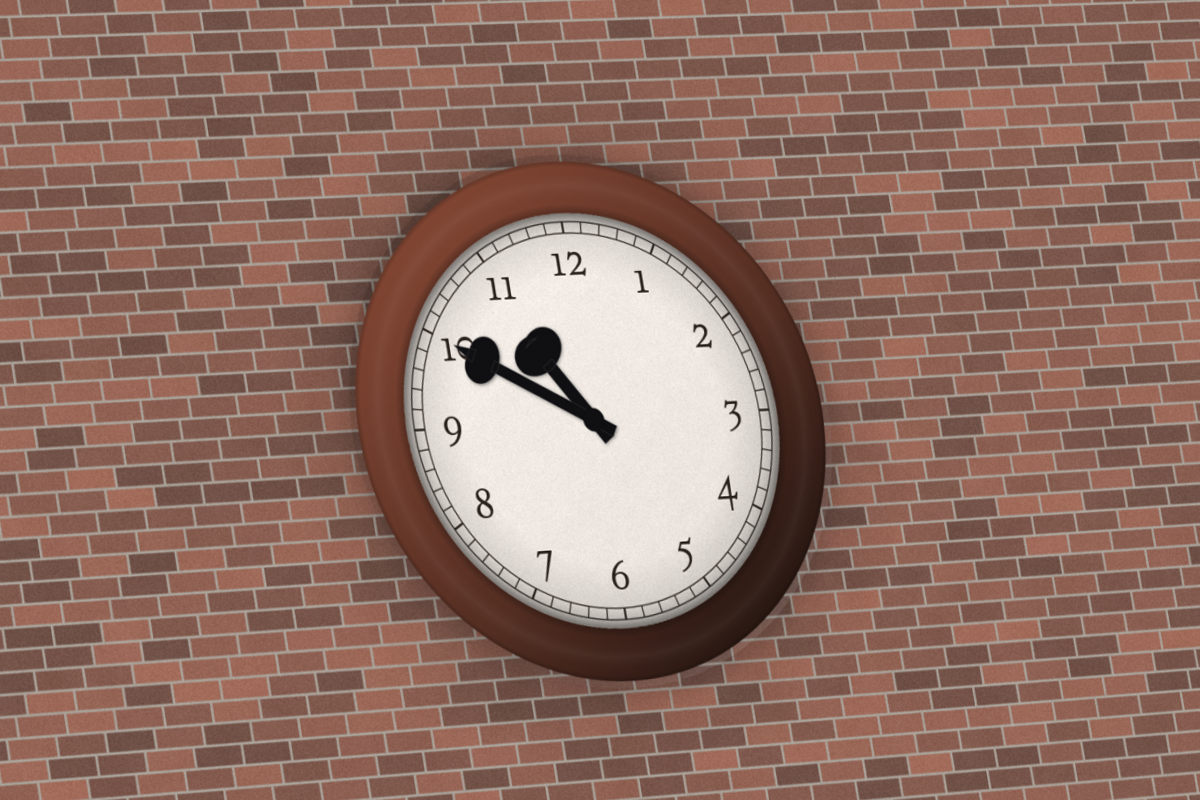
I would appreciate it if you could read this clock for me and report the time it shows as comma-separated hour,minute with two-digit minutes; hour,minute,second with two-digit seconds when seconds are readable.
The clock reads 10,50
